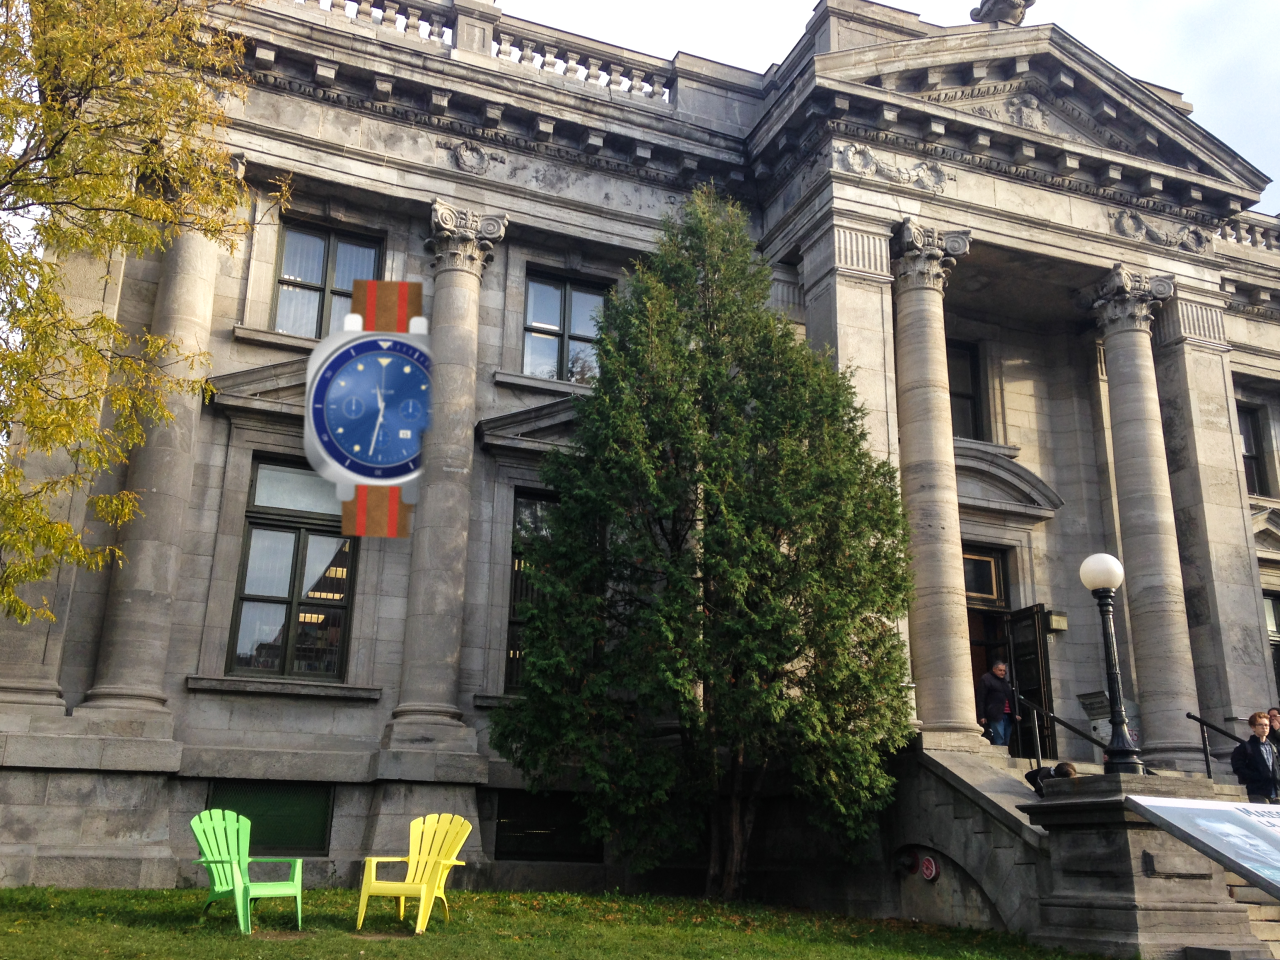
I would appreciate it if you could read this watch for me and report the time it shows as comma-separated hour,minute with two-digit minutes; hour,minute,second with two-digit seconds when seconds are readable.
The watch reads 11,32
